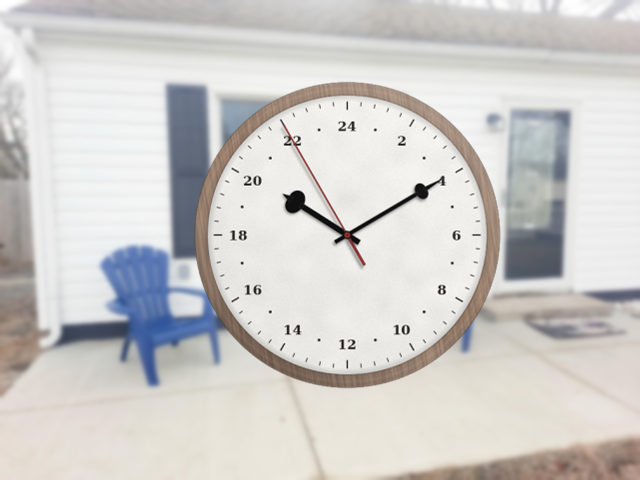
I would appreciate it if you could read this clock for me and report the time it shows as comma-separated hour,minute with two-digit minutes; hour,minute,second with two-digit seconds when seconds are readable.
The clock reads 20,09,55
